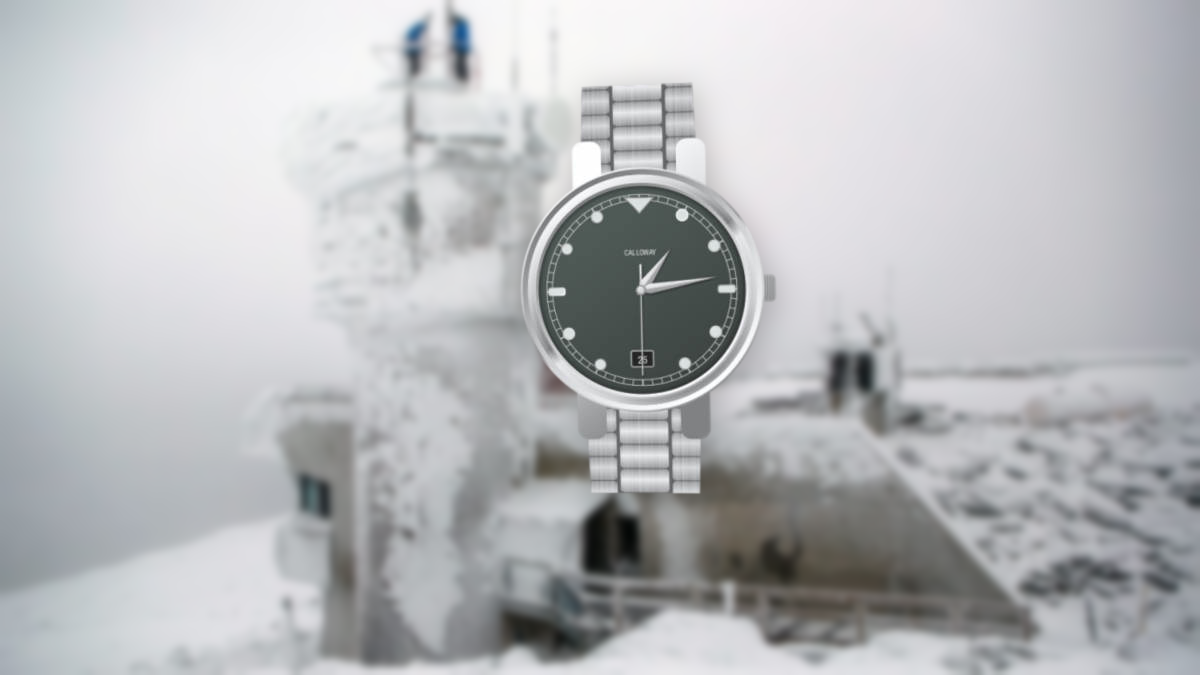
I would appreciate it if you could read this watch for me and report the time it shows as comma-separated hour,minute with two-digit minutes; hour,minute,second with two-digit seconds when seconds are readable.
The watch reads 1,13,30
